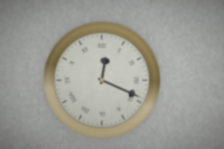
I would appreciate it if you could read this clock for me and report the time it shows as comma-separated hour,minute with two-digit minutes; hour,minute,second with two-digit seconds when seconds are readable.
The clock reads 12,19
